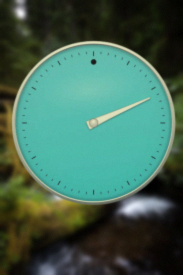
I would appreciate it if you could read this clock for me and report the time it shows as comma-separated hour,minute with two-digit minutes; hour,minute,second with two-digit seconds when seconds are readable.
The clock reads 2,11
